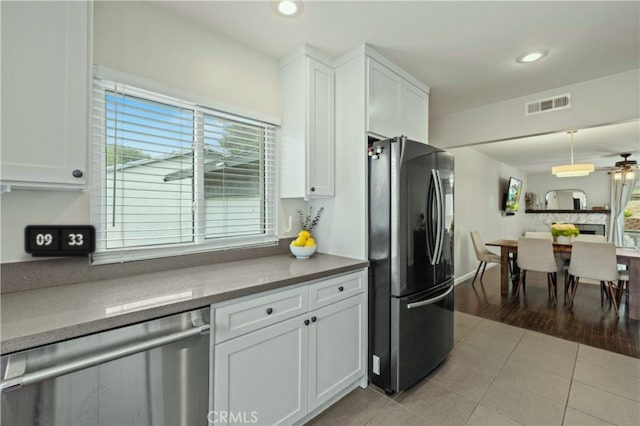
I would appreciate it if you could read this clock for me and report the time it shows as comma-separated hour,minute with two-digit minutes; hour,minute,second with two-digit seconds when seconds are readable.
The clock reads 9,33
